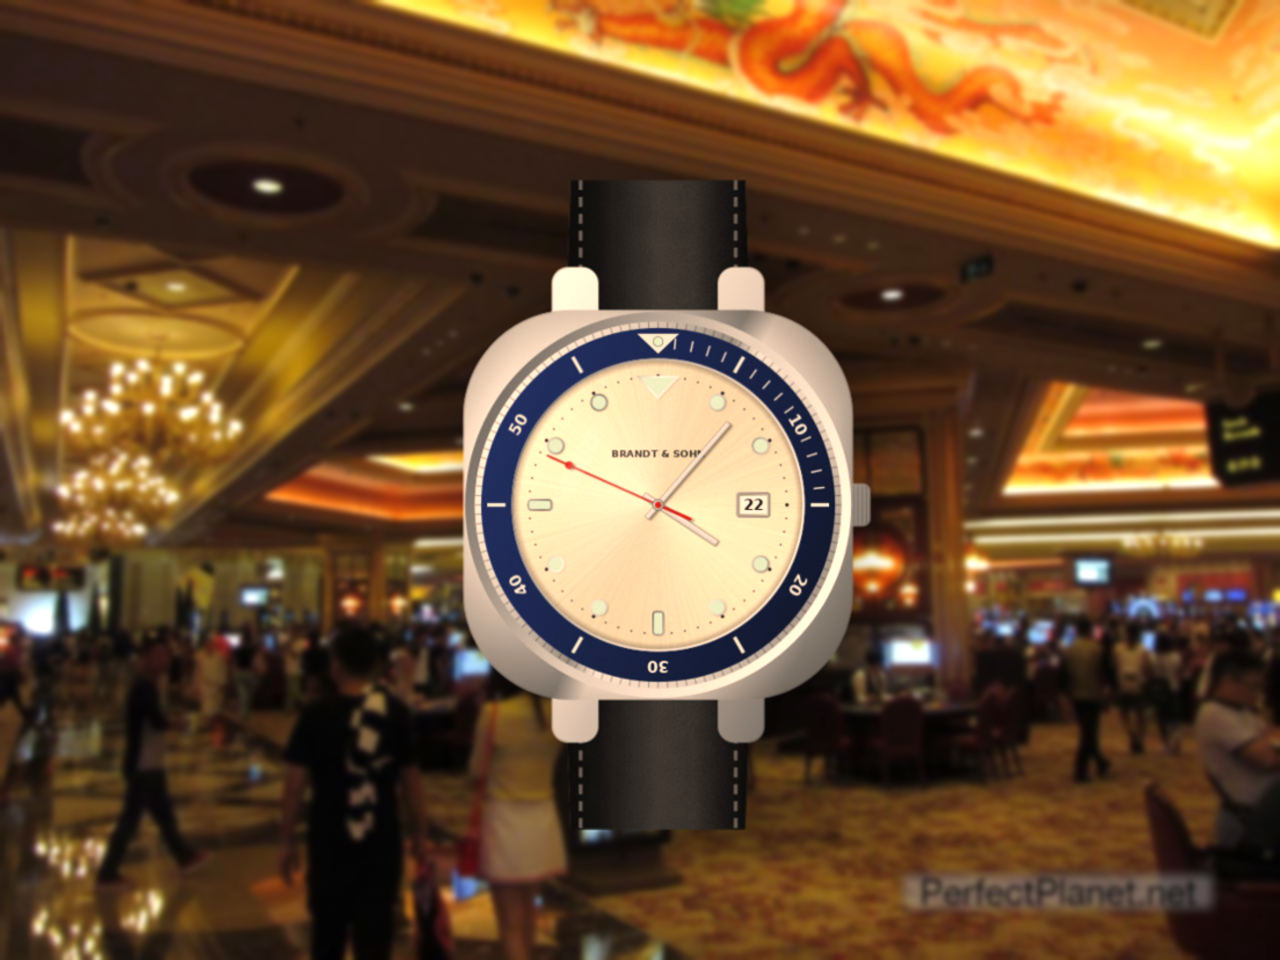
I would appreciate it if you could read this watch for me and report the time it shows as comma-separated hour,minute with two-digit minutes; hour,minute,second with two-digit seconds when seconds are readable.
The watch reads 4,06,49
